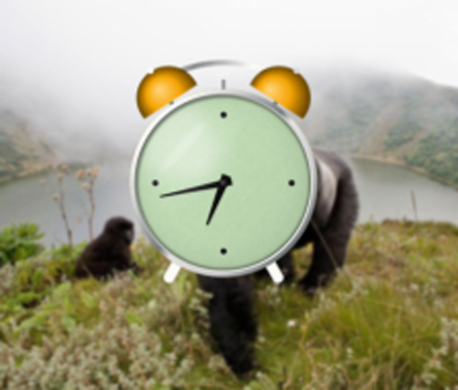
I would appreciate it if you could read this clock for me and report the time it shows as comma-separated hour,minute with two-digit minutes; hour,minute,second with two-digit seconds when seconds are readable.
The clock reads 6,43
